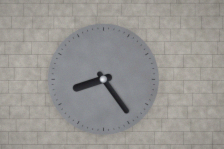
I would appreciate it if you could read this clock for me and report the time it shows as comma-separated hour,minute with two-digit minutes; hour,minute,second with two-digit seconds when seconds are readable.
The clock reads 8,24
